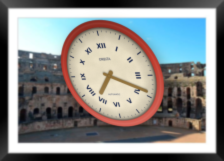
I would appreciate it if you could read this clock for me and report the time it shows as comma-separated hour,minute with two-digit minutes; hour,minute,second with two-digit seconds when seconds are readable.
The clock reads 7,19
